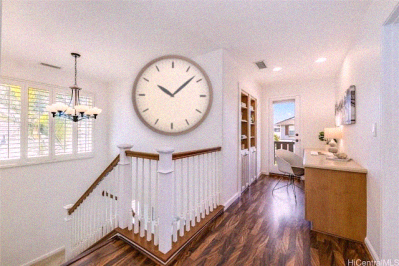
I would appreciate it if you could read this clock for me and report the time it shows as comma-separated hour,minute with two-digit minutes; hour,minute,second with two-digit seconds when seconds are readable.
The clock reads 10,08
